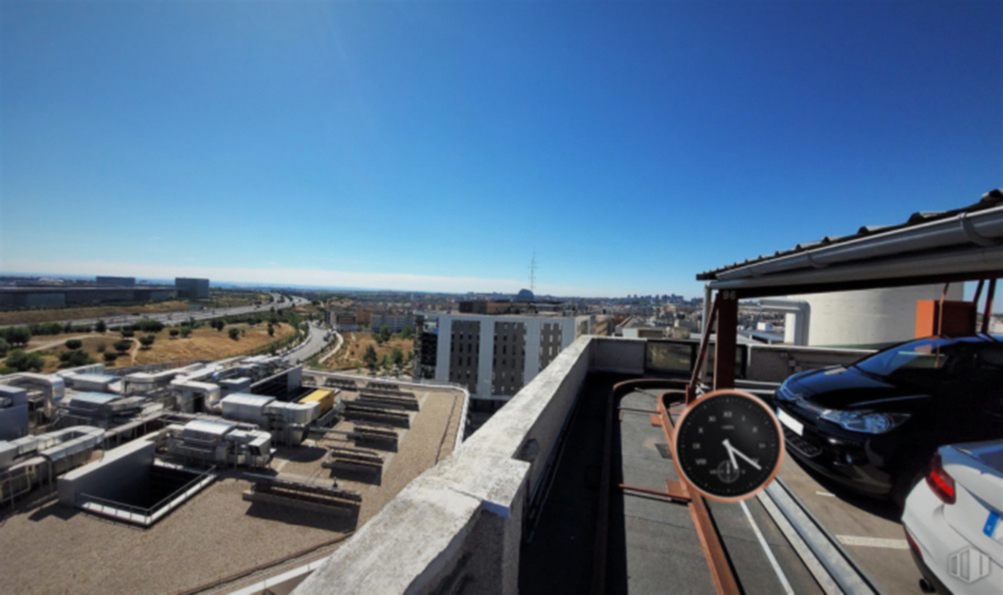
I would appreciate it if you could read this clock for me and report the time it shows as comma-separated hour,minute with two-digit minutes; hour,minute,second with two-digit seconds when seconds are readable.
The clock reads 5,21
